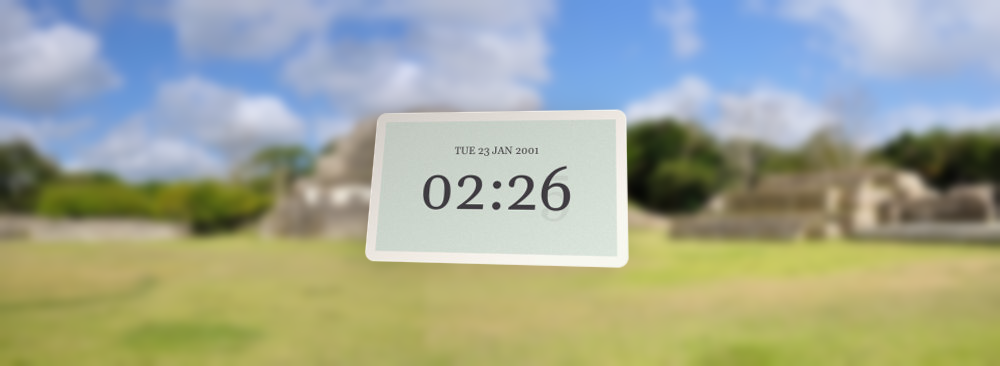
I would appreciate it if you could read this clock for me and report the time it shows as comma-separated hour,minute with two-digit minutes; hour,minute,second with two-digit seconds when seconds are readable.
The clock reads 2,26
